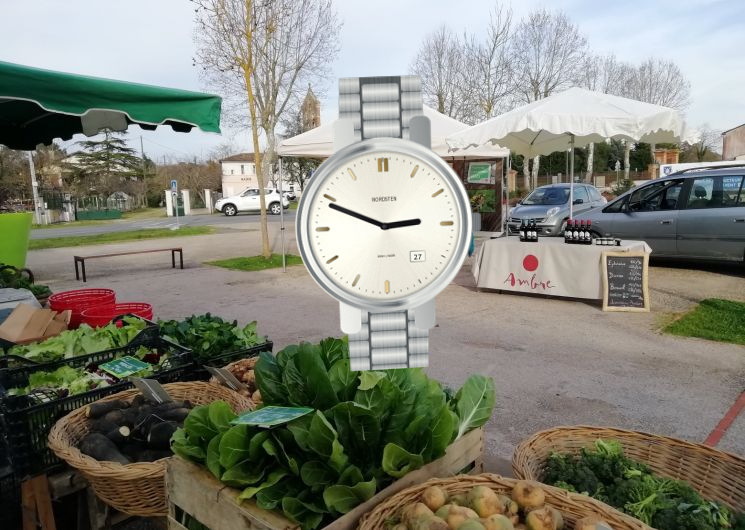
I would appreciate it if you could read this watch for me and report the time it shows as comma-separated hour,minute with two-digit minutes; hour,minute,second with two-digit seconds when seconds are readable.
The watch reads 2,49
